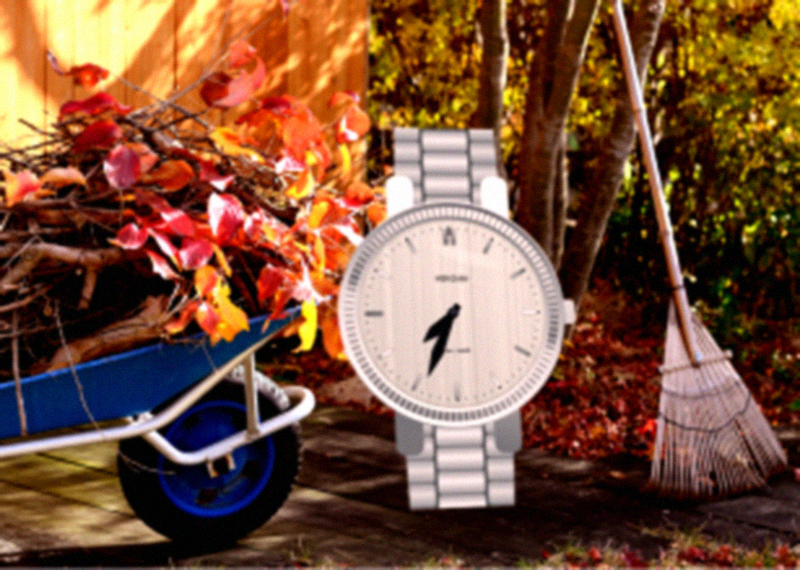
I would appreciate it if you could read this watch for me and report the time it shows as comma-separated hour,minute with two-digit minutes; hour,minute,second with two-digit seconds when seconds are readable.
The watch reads 7,34
